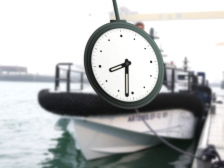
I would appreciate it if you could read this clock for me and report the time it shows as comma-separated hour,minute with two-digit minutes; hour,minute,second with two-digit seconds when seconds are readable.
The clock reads 8,32
